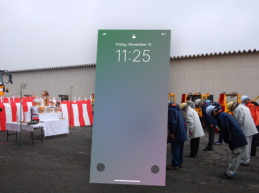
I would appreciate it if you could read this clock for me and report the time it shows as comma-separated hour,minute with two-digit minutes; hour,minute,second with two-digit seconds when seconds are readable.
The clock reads 11,25
